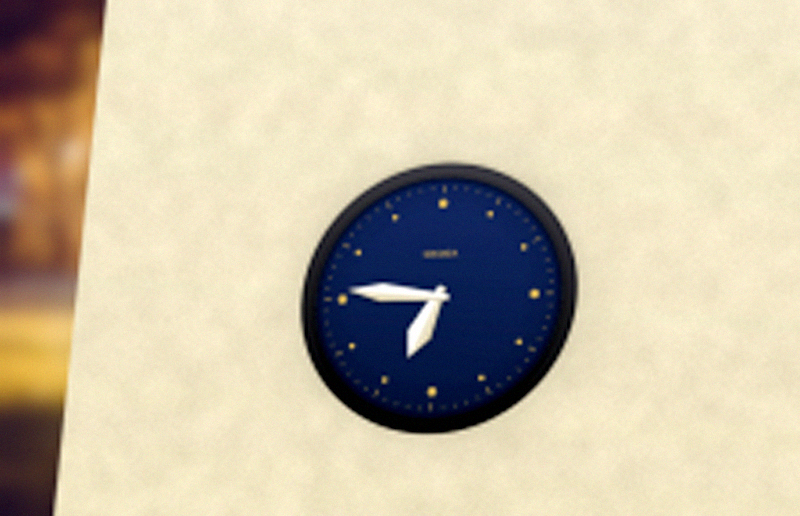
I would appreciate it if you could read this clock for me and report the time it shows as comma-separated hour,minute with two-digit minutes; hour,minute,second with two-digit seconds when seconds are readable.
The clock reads 6,46
